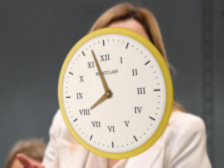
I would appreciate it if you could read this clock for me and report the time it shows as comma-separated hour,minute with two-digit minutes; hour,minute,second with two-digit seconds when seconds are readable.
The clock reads 7,57
